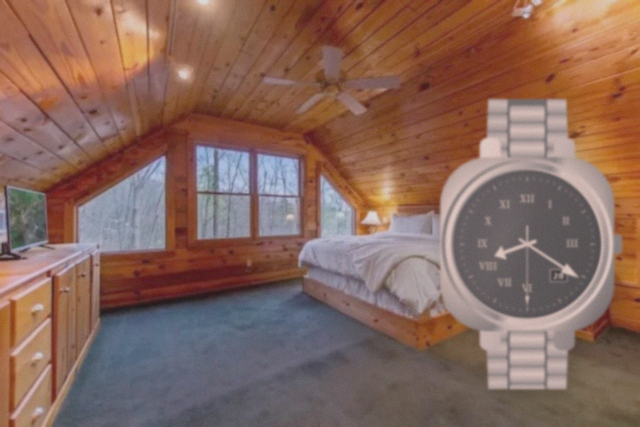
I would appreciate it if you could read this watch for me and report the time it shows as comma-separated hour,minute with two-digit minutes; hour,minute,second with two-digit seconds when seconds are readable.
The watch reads 8,20,30
